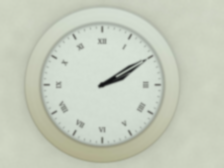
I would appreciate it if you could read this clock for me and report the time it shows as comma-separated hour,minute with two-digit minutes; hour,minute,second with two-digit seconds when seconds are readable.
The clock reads 2,10
